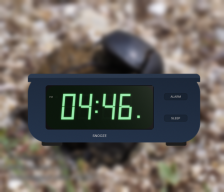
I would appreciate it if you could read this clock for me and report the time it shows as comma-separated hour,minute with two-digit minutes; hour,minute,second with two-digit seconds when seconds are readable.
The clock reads 4,46
